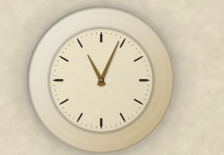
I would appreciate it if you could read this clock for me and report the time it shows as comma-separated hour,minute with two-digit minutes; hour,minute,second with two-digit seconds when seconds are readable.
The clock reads 11,04
